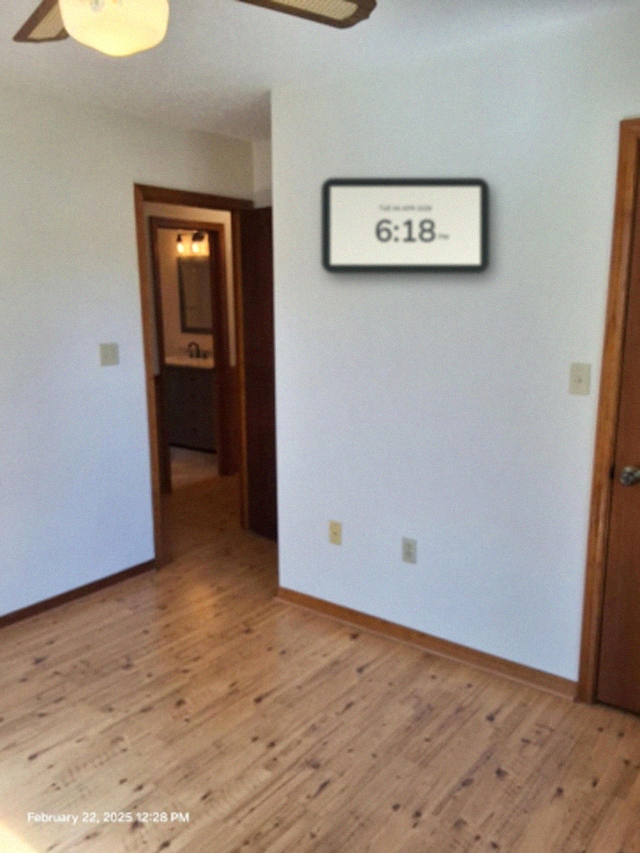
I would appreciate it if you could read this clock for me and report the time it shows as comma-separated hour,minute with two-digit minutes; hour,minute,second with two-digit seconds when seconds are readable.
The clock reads 6,18
